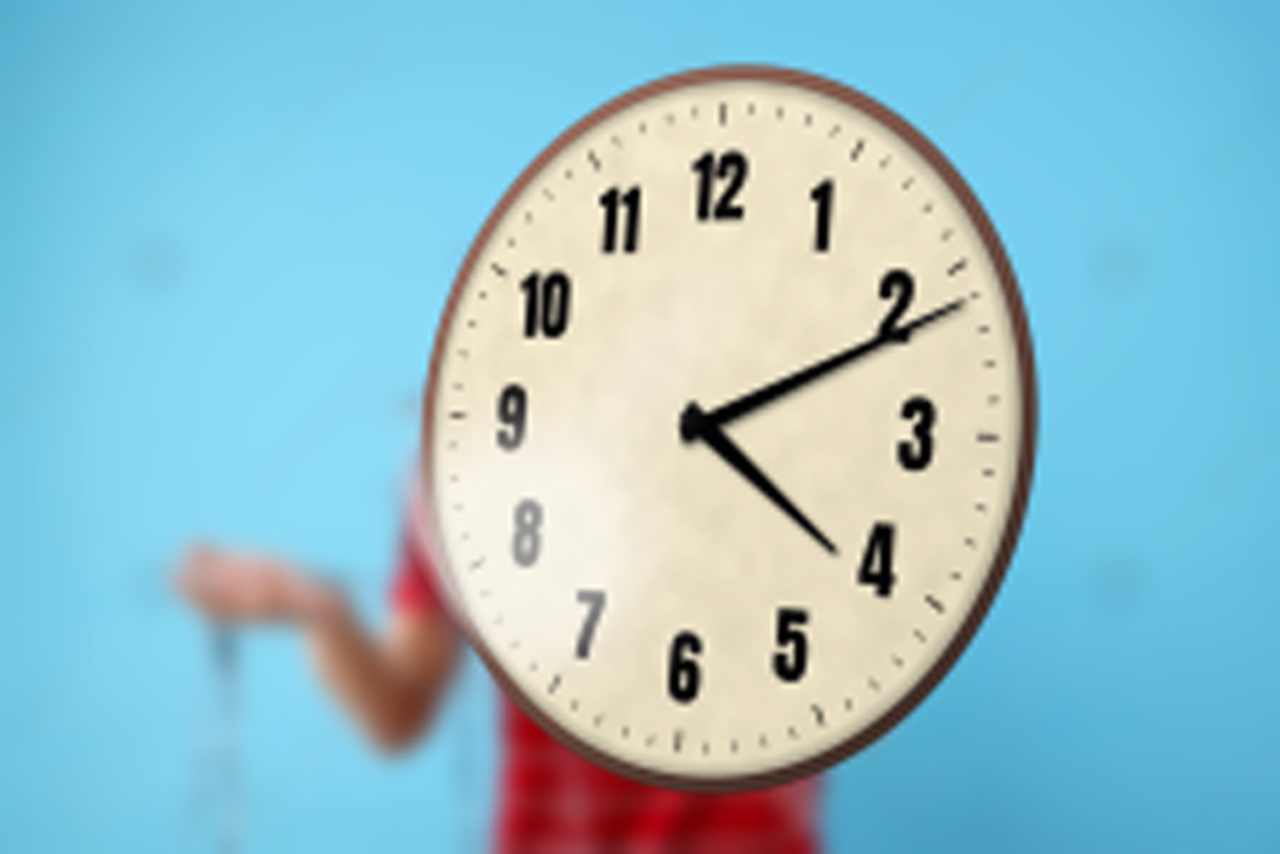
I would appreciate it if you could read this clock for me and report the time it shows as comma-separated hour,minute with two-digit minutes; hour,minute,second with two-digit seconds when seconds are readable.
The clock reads 4,11
